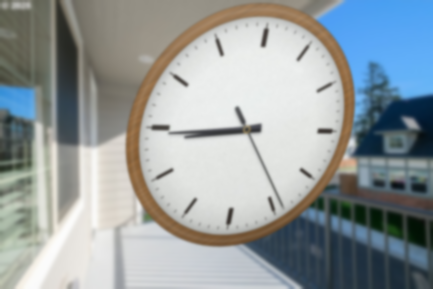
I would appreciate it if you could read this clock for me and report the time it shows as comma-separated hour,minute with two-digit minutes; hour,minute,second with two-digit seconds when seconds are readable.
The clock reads 8,44,24
